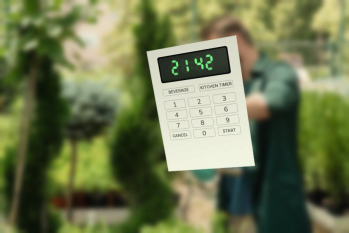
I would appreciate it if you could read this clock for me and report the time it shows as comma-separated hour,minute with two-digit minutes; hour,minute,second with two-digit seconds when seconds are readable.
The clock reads 21,42
